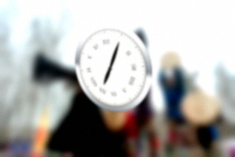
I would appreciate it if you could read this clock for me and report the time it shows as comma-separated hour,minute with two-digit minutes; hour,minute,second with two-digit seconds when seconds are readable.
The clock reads 7,05
